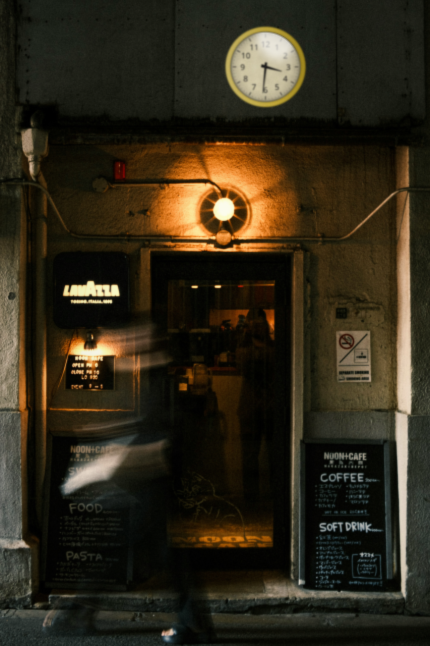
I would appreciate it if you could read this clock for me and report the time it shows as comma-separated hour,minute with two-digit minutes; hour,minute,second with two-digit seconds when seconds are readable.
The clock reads 3,31
